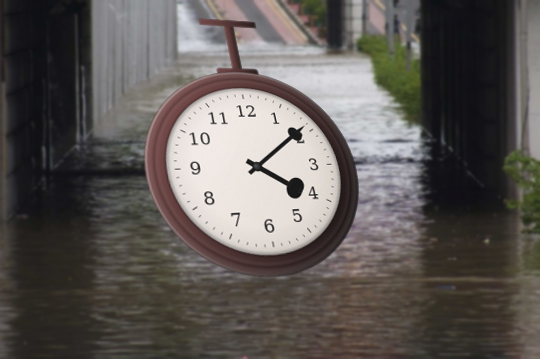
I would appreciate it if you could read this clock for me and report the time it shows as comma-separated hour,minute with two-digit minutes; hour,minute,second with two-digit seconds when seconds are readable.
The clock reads 4,09
